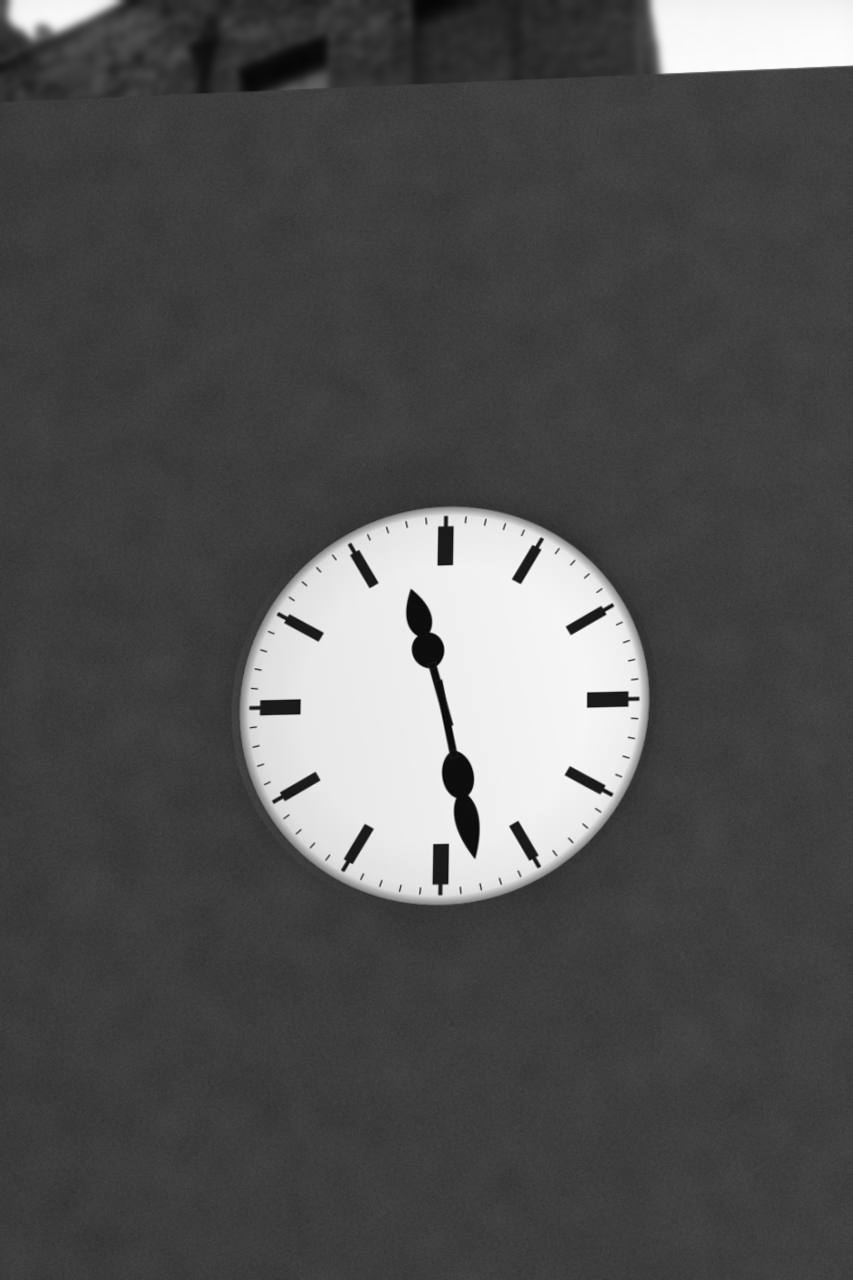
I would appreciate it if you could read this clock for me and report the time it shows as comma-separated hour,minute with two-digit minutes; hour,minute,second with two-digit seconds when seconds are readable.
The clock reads 11,28
